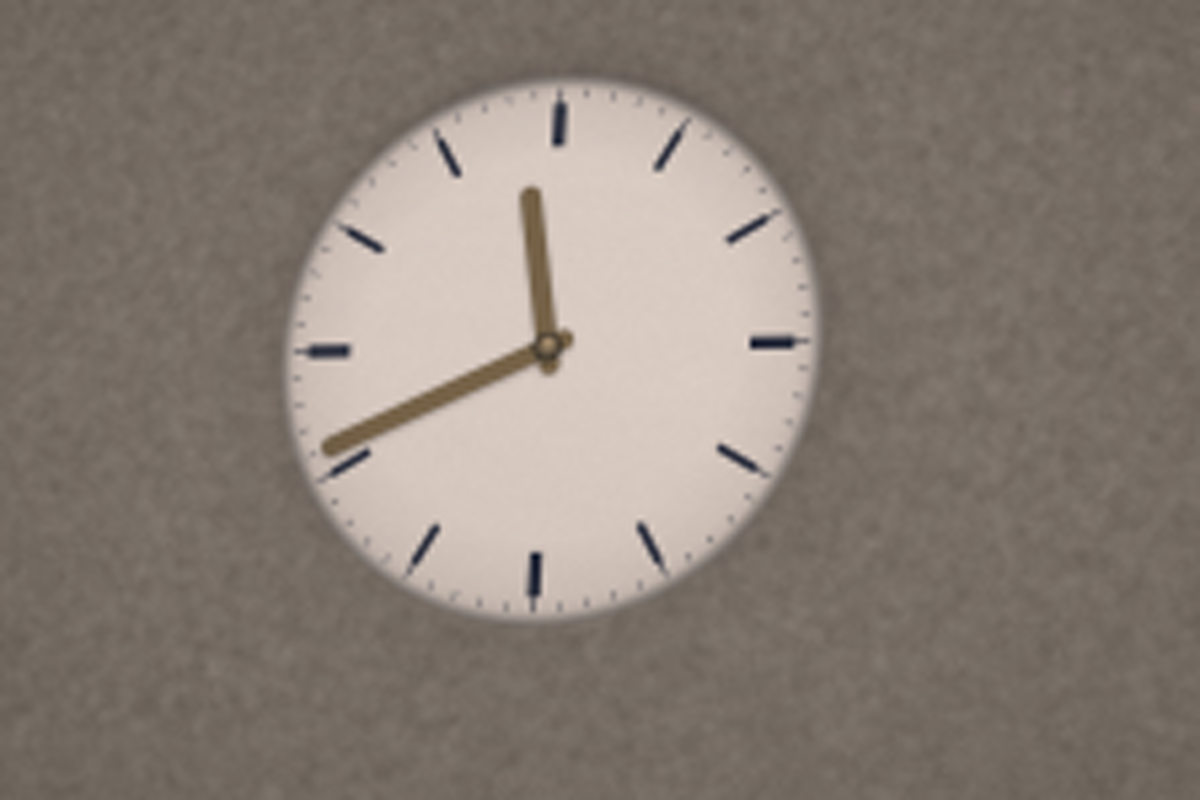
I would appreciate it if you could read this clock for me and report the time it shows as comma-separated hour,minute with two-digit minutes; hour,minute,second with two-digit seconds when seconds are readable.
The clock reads 11,41
